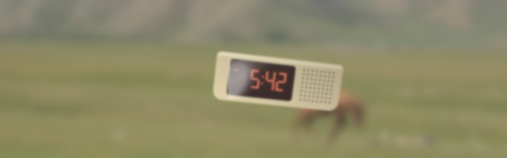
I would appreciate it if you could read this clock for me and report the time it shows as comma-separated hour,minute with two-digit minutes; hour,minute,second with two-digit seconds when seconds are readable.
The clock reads 5,42
